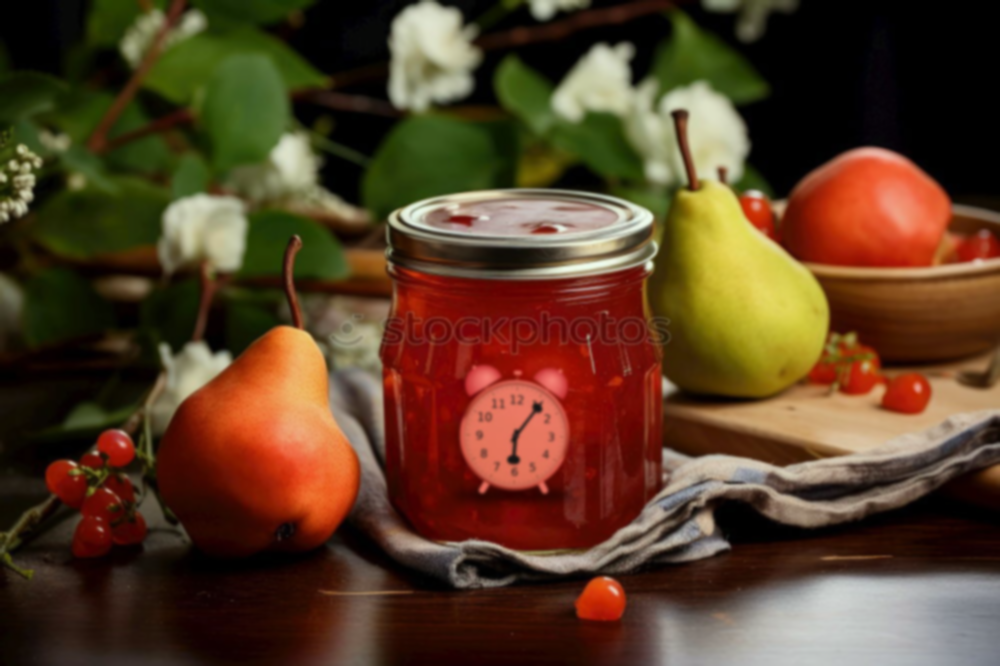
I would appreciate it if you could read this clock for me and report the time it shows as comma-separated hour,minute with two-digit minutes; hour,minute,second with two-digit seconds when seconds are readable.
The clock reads 6,06
